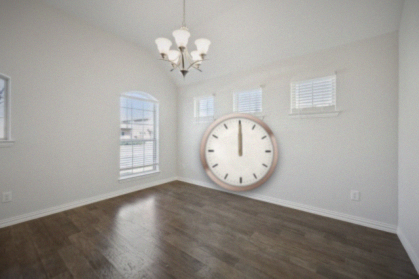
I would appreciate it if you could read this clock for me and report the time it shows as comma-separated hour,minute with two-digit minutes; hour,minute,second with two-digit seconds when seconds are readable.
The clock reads 12,00
